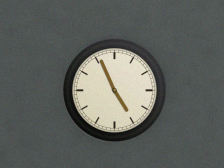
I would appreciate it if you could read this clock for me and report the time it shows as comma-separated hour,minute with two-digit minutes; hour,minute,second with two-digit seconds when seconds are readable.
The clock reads 4,56
